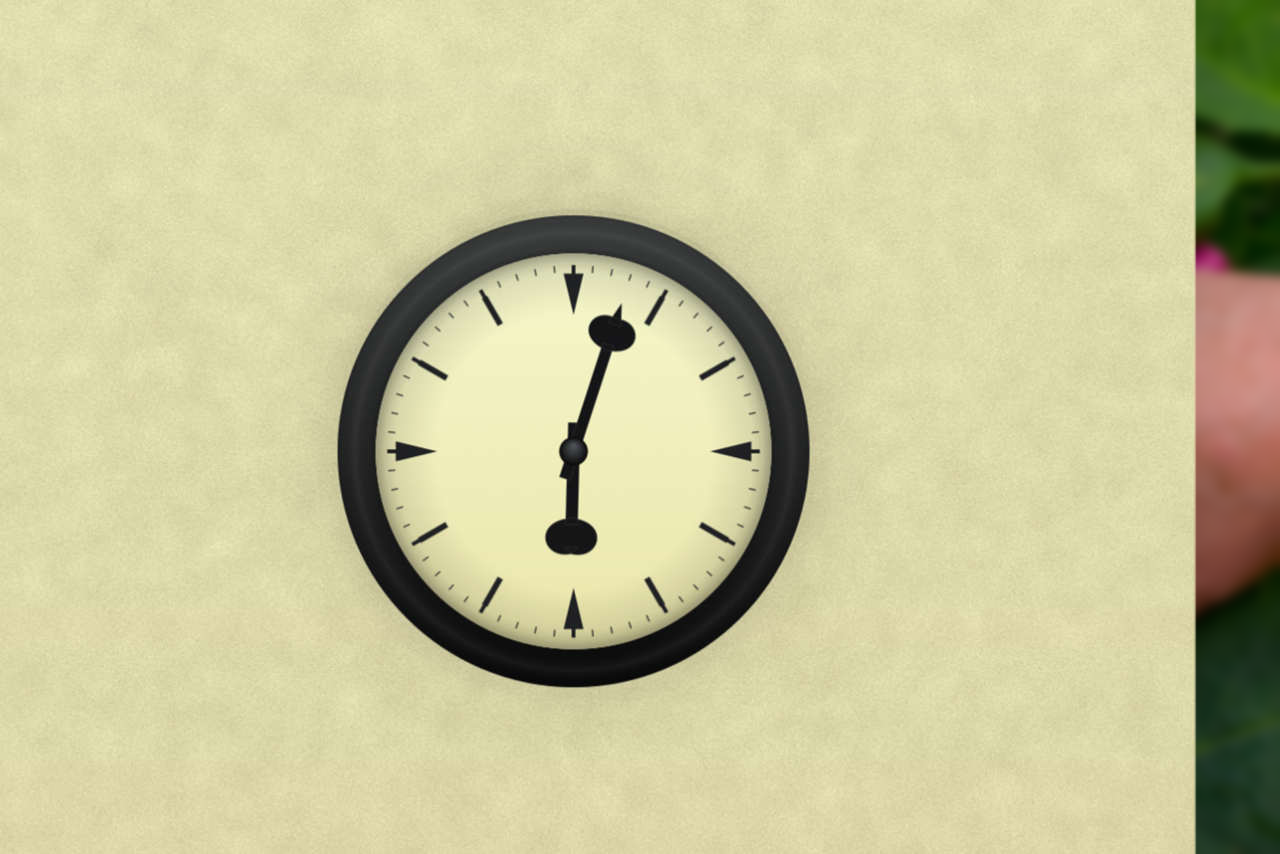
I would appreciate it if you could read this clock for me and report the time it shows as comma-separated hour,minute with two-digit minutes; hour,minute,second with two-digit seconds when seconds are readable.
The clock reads 6,03
